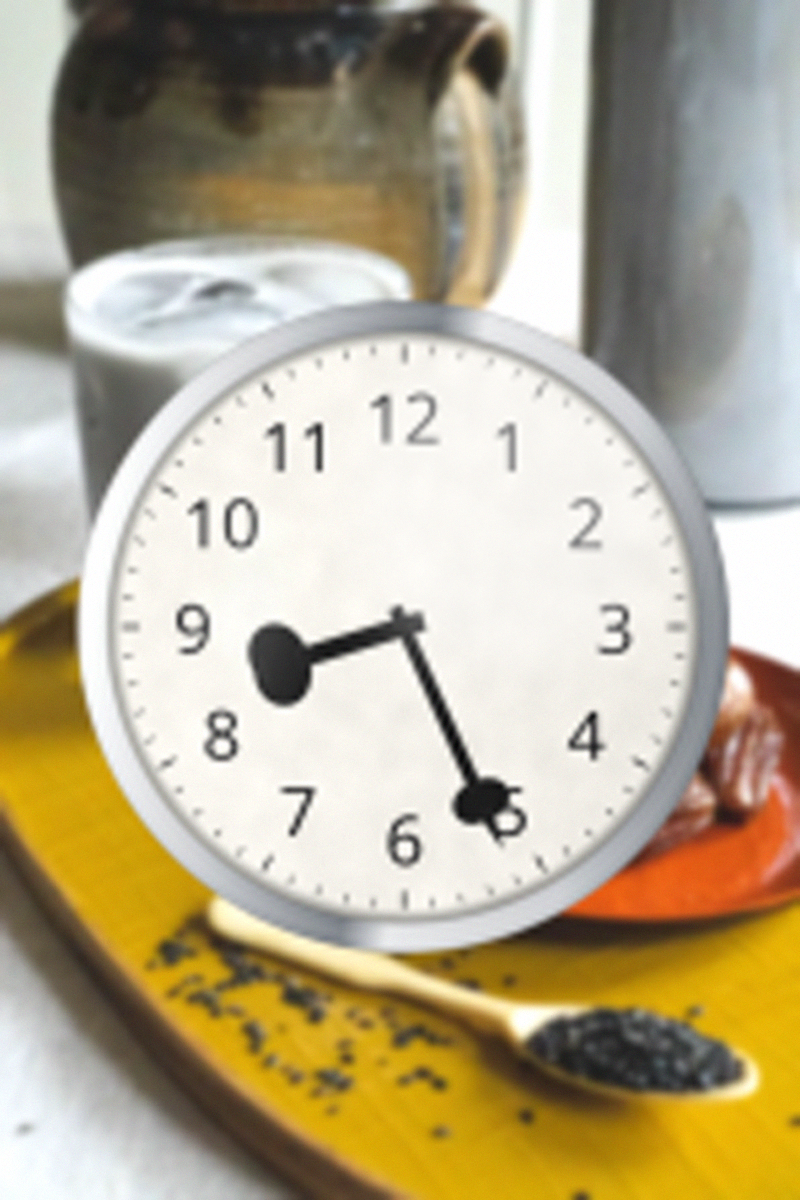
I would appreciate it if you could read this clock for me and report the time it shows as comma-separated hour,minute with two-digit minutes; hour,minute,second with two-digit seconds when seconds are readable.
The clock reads 8,26
